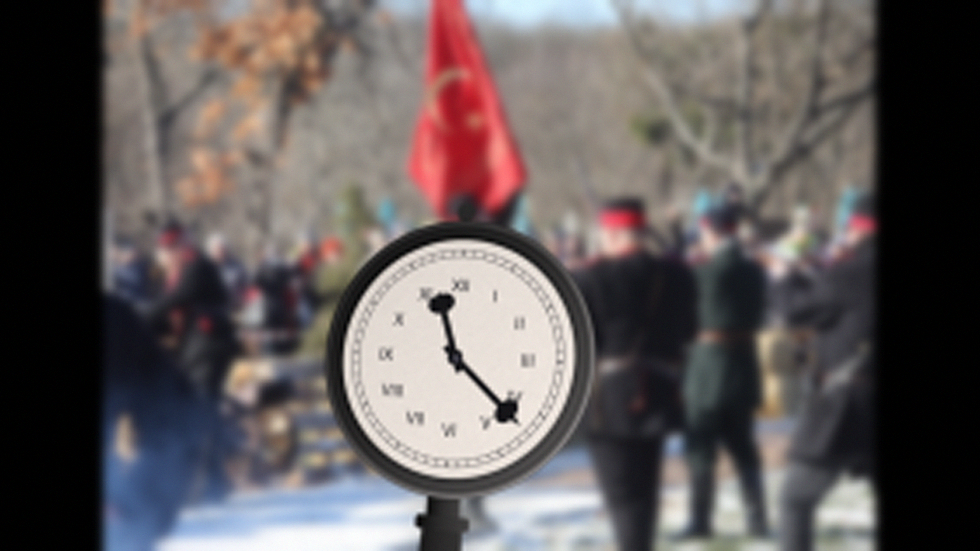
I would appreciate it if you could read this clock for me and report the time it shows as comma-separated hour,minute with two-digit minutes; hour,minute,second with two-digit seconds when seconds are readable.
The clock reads 11,22
